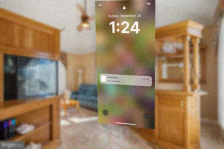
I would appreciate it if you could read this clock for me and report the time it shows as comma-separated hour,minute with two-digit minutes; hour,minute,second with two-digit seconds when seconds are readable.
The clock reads 1,24
